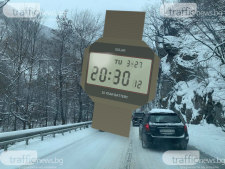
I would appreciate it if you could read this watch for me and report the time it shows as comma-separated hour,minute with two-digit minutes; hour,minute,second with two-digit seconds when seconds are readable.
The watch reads 20,30,12
